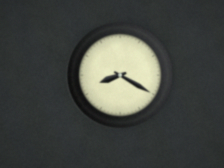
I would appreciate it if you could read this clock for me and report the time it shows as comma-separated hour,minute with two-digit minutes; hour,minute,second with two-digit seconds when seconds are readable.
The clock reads 8,20
